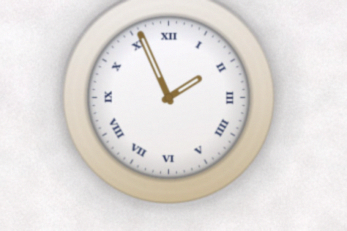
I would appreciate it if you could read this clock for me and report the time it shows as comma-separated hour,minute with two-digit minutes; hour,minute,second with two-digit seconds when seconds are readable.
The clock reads 1,56
